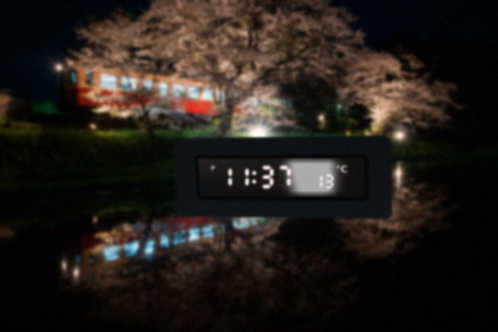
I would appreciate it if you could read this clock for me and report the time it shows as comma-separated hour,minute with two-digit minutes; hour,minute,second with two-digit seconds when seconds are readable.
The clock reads 11,37
